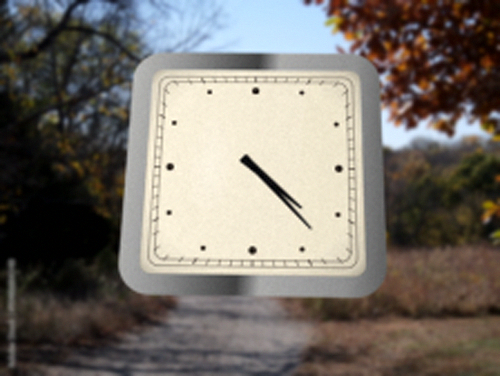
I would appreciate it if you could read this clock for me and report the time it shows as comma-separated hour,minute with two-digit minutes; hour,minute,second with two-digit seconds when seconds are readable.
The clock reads 4,23
